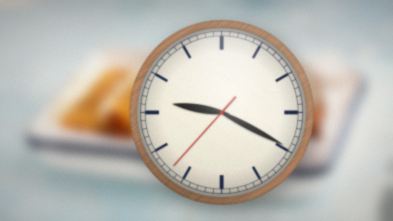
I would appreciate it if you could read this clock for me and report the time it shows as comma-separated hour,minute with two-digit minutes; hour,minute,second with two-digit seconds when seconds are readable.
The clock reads 9,19,37
